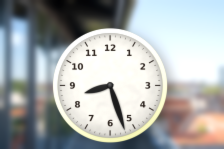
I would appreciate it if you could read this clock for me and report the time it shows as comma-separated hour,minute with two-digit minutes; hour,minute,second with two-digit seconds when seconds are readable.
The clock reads 8,27
